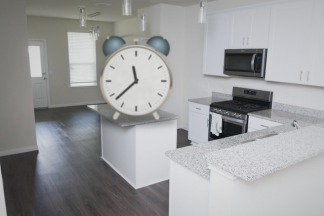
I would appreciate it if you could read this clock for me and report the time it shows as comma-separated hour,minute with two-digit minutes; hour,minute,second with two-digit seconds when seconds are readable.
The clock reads 11,38
